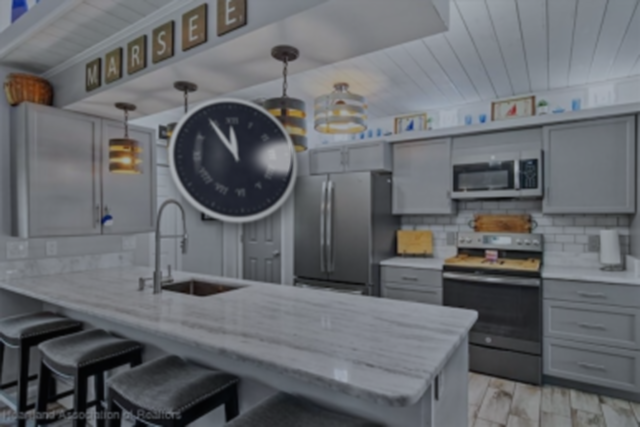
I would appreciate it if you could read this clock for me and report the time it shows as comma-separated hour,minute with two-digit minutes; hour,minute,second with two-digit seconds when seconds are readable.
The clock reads 11,55
